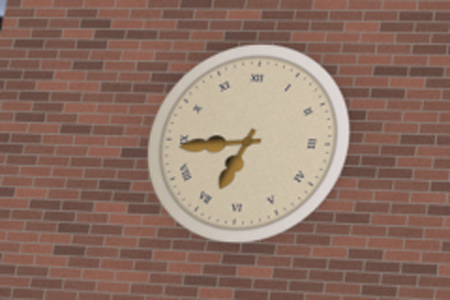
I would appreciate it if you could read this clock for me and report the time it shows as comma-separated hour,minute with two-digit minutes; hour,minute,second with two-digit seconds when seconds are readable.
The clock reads 6,44
